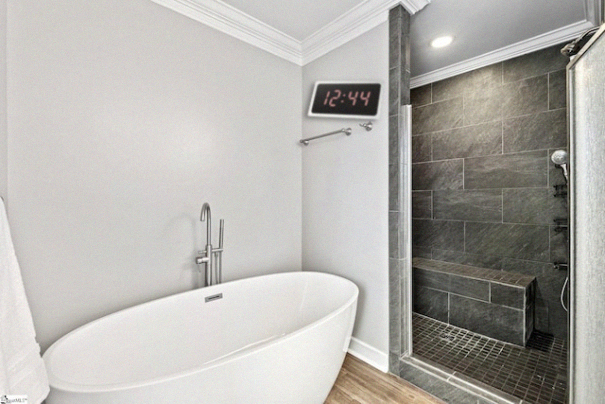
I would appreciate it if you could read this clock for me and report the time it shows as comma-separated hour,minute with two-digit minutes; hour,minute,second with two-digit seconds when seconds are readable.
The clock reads 12,44
